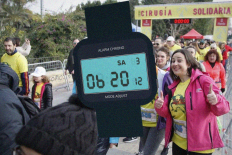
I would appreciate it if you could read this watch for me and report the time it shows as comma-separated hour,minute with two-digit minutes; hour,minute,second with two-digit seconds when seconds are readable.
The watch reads 6,20,12
